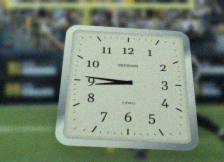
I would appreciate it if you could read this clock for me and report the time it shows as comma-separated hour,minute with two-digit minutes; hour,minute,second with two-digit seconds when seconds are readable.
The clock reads 8,46
